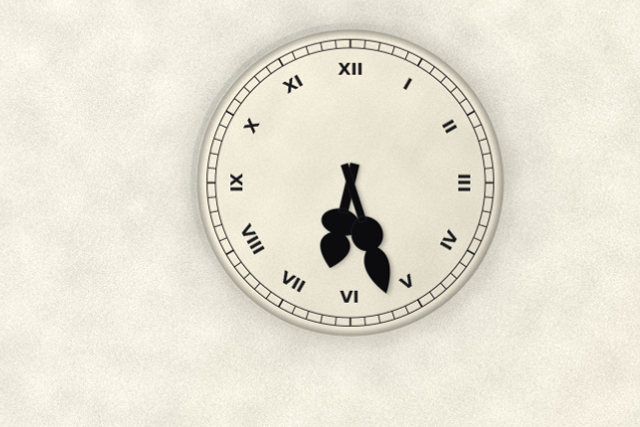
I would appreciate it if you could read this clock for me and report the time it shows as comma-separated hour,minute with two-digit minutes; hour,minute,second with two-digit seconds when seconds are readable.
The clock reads 6,27
